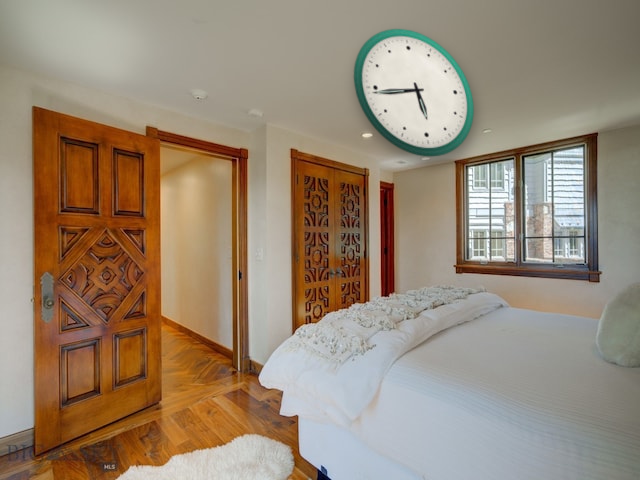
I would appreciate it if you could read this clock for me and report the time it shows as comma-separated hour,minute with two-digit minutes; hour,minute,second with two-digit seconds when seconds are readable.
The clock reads 5,44
